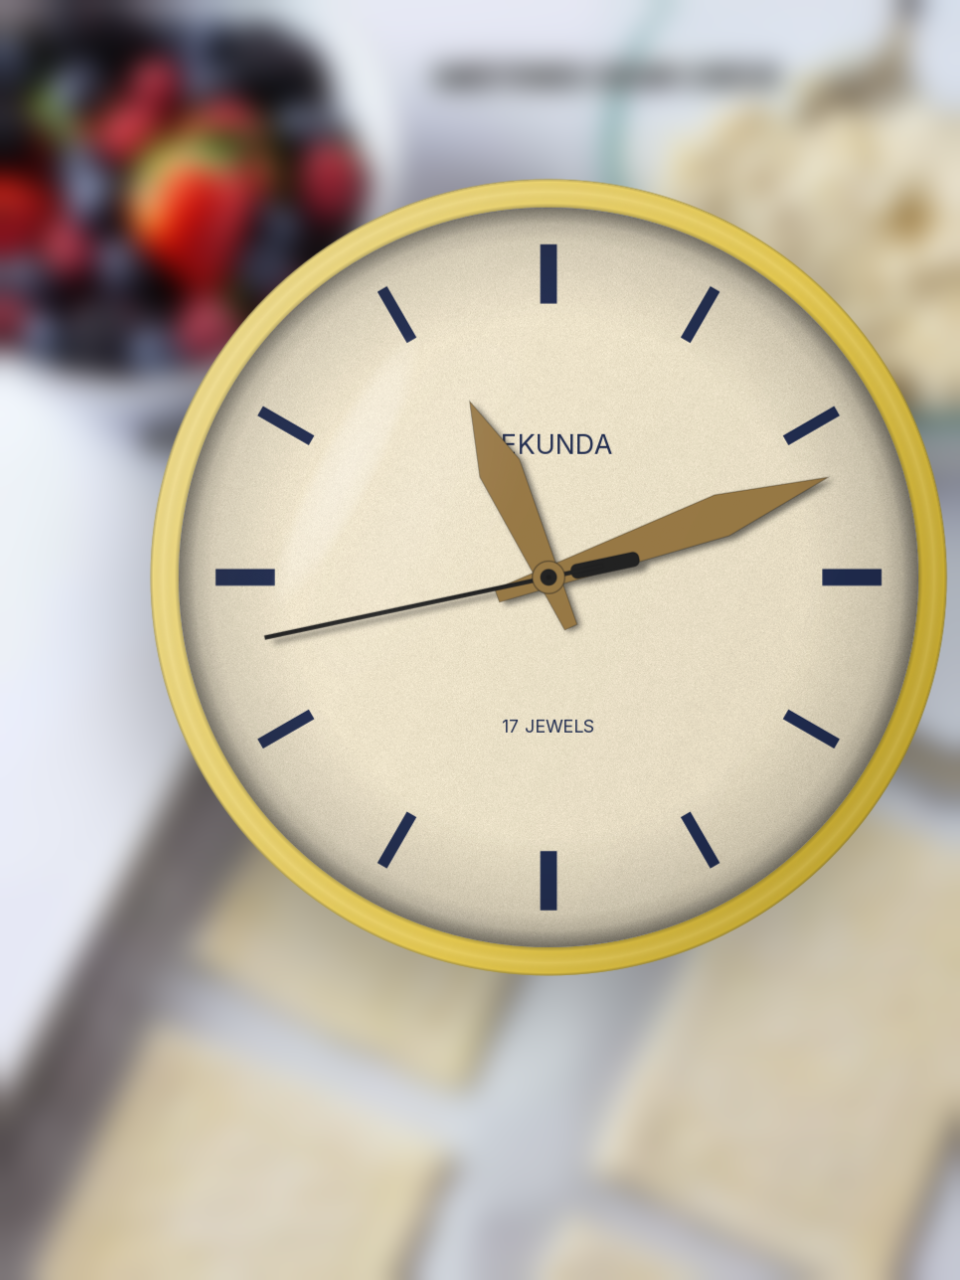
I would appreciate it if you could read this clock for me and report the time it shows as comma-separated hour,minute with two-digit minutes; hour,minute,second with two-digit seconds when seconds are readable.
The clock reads 11,11,43
